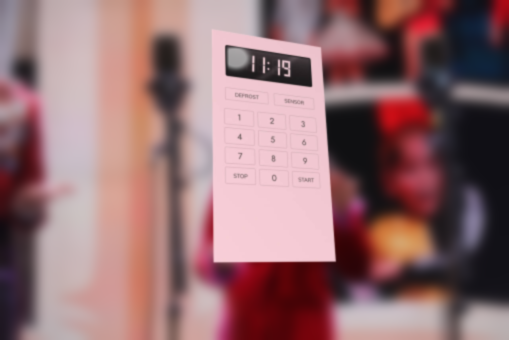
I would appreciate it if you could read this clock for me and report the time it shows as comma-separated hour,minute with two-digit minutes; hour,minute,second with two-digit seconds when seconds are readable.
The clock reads 11,19
